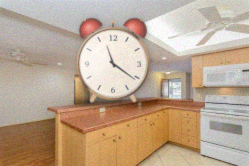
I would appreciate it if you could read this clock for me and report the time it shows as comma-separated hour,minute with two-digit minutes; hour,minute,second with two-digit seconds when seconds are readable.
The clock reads 11,21
